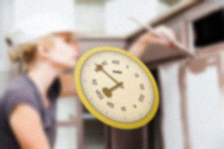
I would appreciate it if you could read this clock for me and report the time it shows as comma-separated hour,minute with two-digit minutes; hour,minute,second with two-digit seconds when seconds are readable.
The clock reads 7,52
